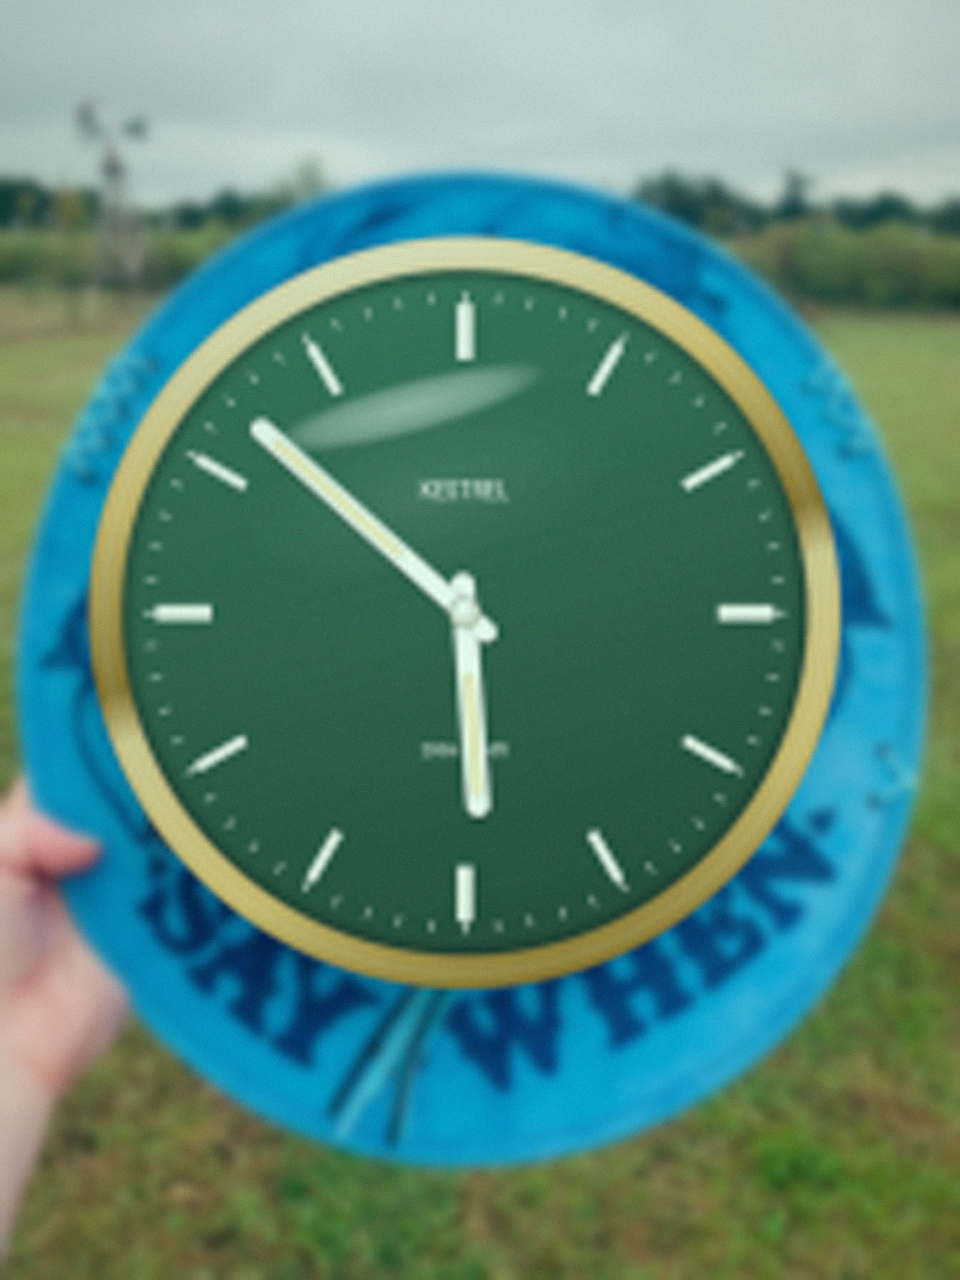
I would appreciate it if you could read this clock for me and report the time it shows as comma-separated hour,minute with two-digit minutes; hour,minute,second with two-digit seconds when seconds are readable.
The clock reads 5,52
